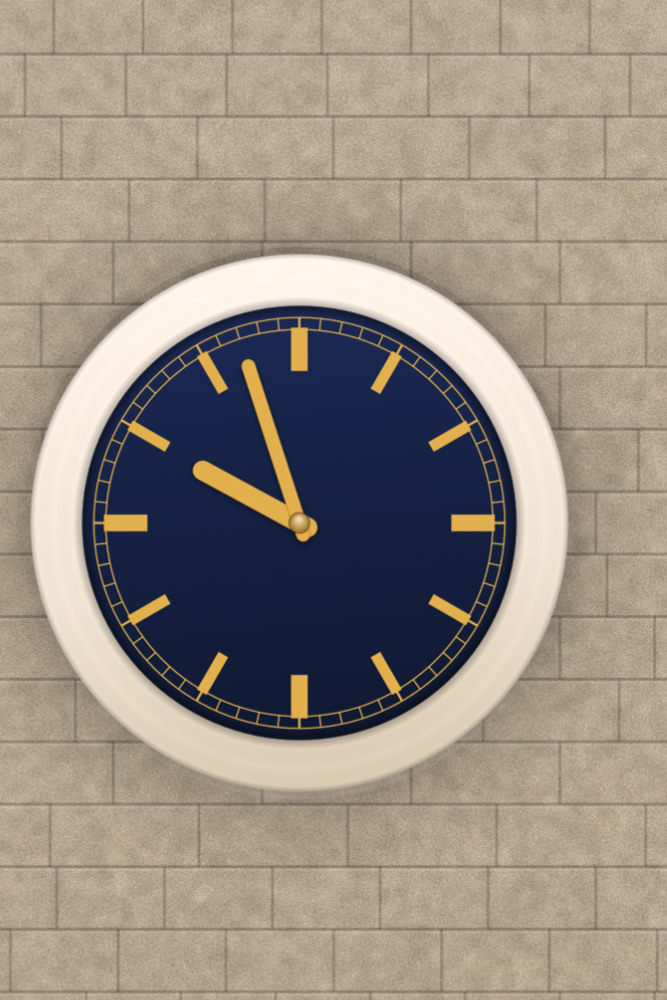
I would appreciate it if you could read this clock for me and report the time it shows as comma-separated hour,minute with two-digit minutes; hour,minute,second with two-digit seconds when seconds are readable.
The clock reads 9,57
